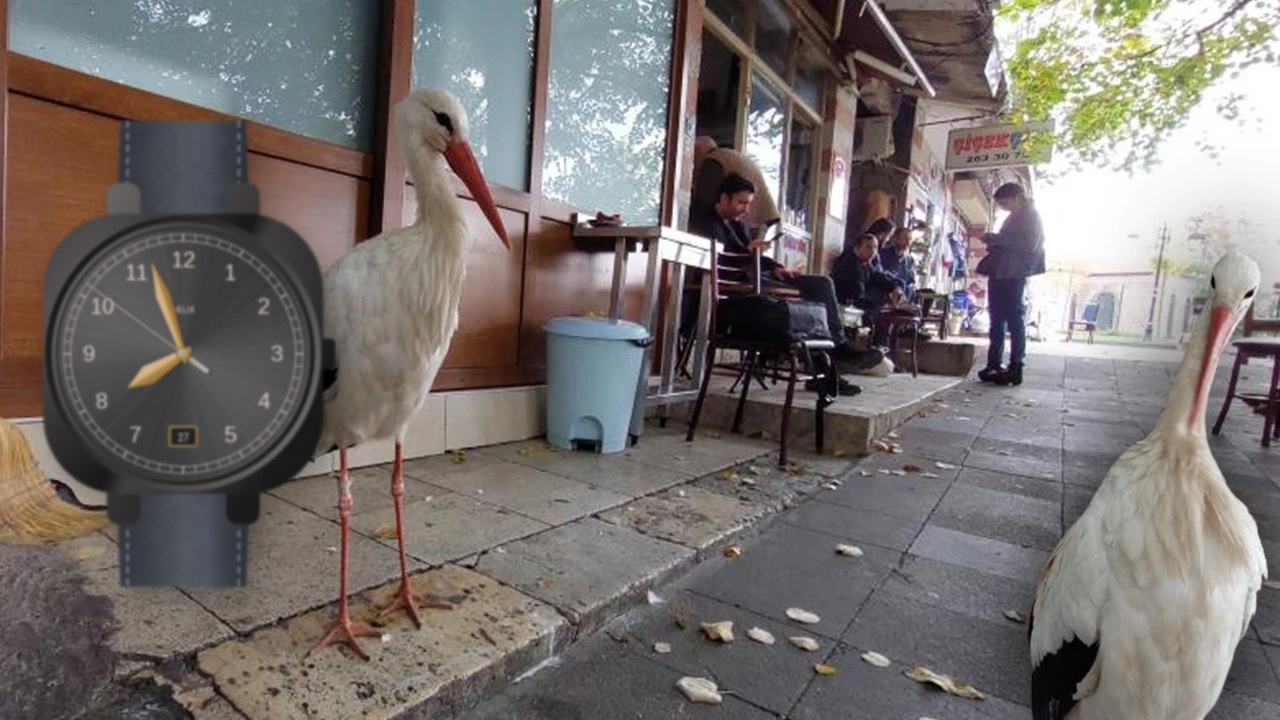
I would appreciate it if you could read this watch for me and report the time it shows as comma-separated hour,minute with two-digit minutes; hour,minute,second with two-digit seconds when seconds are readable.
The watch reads 7,56,51
